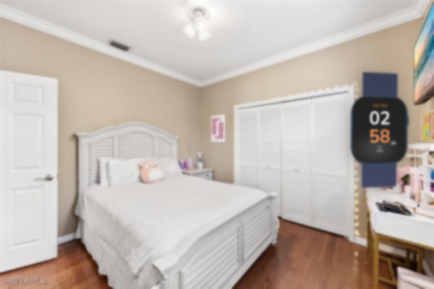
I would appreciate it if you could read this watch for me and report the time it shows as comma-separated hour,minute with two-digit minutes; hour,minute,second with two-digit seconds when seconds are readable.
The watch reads 2,58
